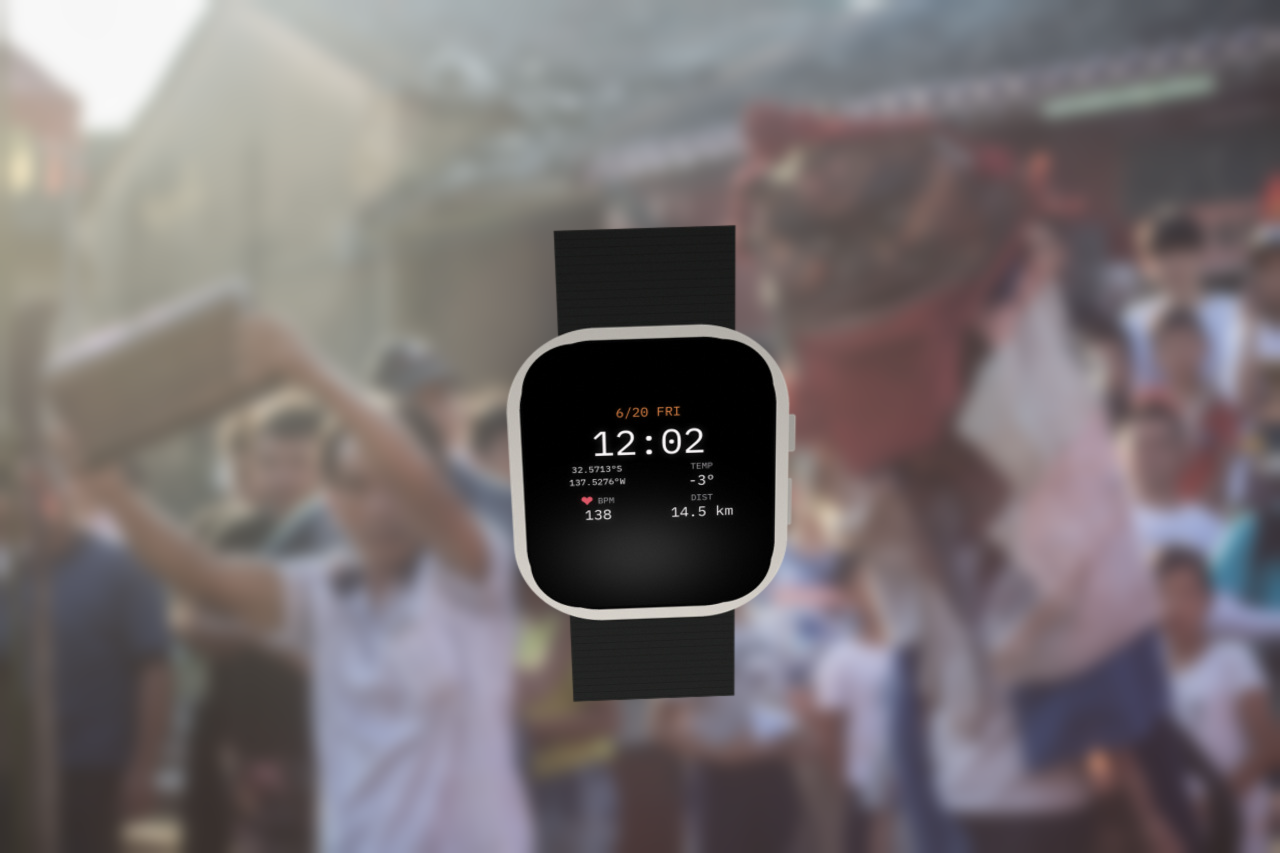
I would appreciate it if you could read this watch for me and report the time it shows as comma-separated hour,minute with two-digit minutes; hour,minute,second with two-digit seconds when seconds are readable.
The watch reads 12,02
